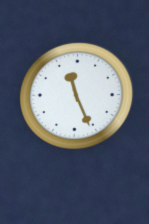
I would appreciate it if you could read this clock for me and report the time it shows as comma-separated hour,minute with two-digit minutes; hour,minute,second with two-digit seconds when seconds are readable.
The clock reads 11,26
